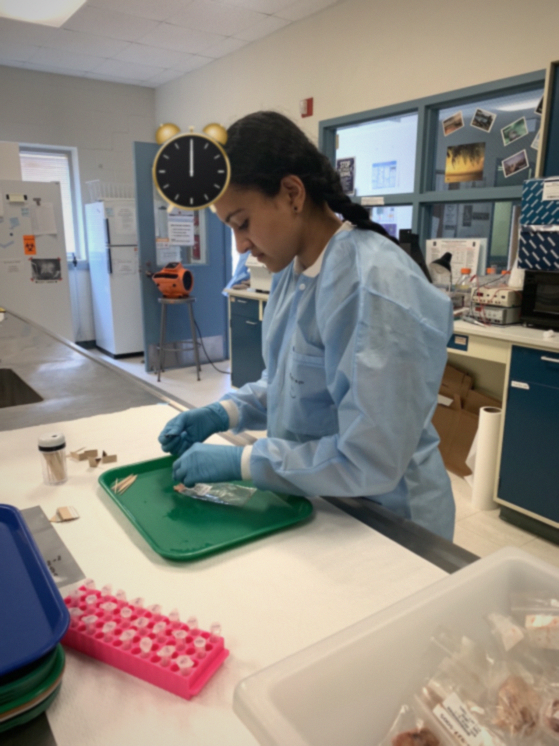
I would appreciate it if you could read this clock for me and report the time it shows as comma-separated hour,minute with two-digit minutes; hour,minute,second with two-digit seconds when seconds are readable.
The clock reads 12,00
